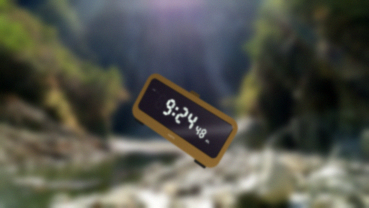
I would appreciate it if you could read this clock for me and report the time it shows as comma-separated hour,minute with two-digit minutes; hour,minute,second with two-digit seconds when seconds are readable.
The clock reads 9,24
